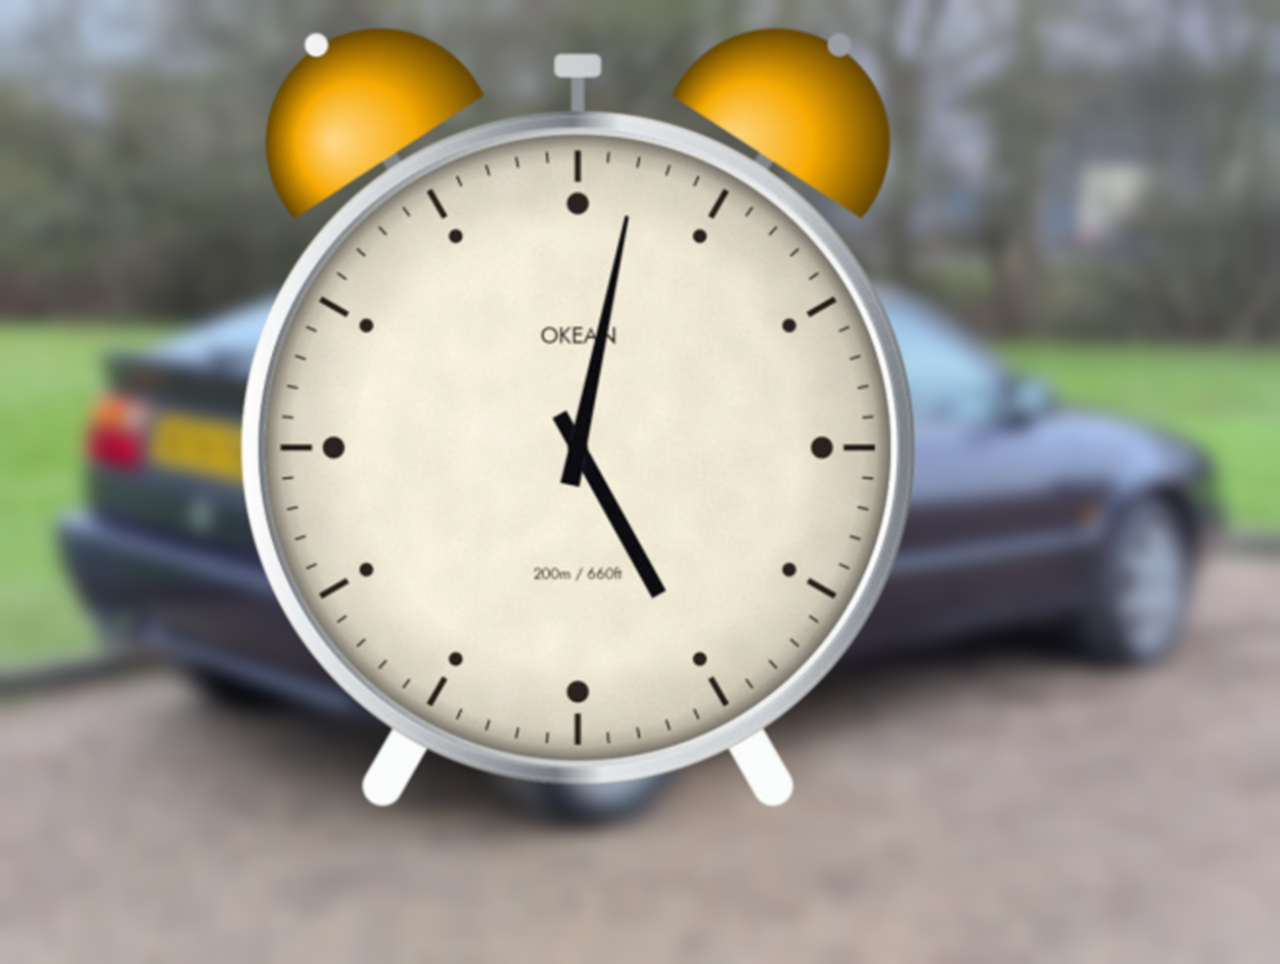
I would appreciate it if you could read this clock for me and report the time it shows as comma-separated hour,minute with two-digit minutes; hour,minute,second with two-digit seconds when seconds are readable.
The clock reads 5,02
